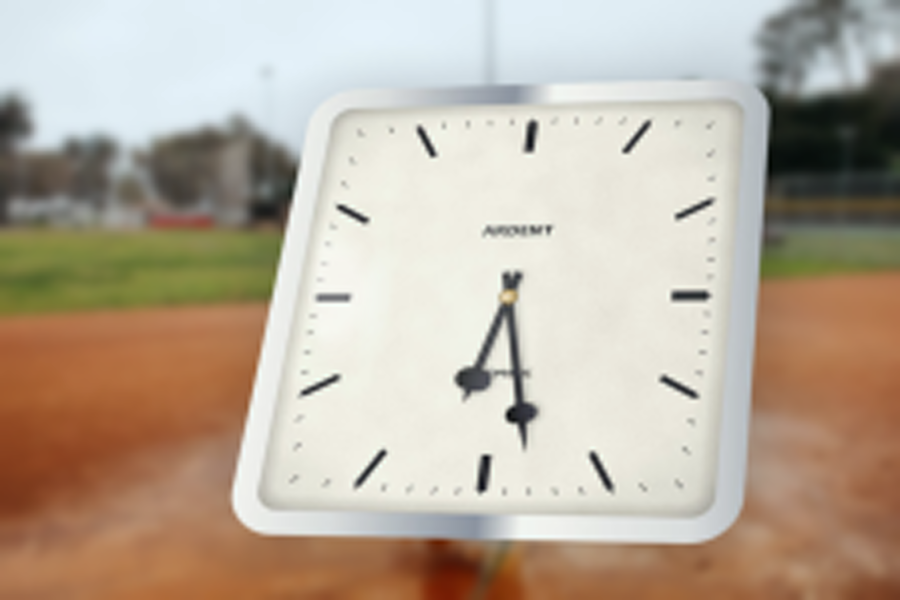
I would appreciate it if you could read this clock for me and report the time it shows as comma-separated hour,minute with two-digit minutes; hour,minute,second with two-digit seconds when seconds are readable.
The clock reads 6,28
